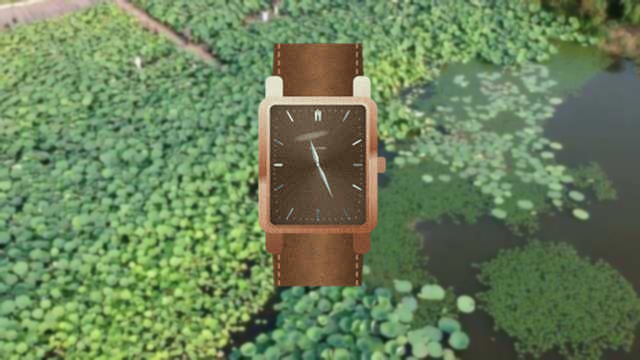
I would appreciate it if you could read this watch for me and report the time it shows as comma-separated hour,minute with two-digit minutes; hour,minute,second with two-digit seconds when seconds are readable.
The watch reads 11,26
